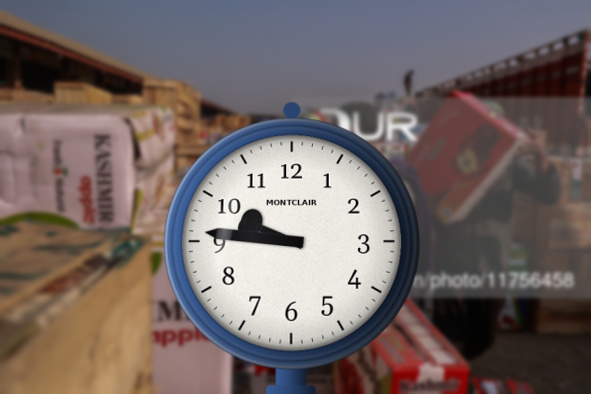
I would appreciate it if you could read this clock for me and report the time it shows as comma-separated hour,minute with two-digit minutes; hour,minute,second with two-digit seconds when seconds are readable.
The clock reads 9,46
